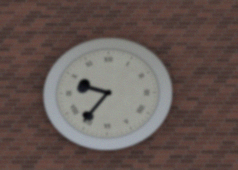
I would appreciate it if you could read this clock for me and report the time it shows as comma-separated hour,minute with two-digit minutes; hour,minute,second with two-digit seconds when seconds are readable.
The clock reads 9,36
